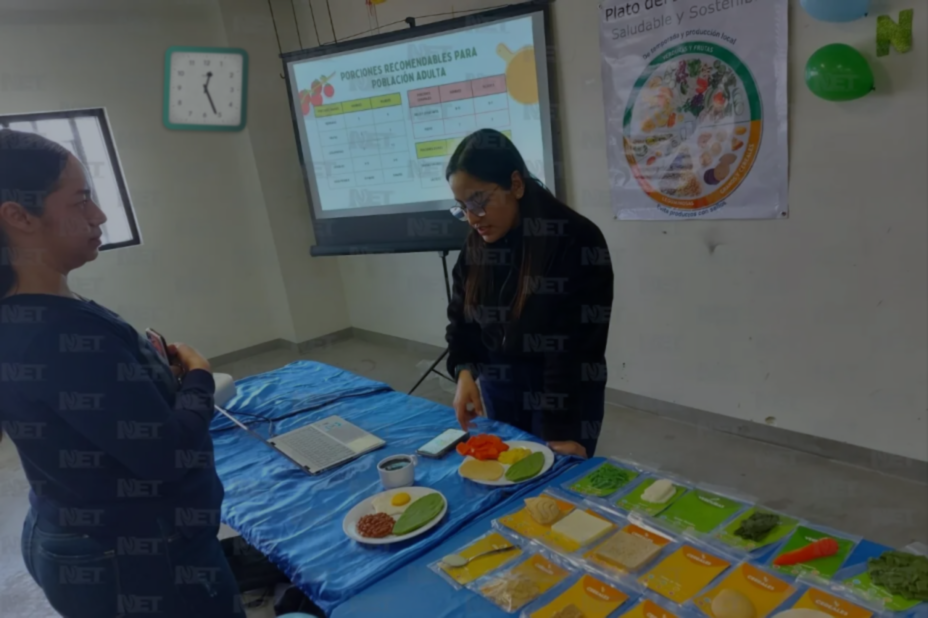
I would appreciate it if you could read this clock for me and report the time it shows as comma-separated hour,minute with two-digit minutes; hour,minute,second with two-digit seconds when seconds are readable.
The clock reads 12,26
